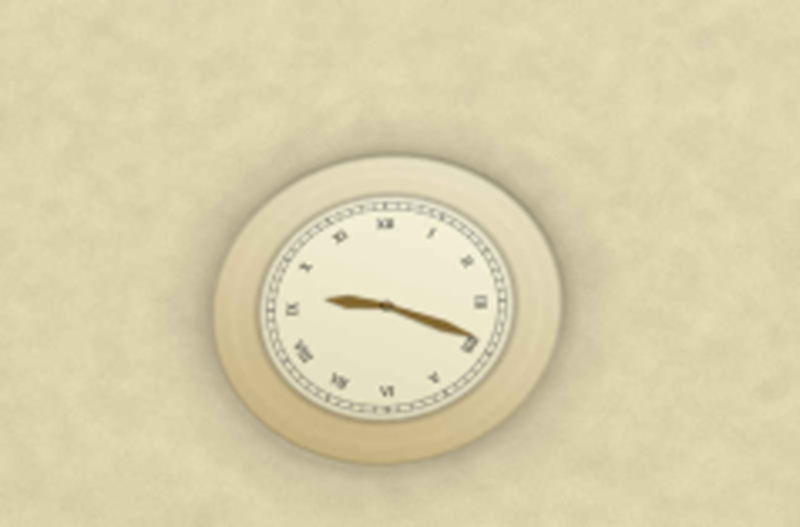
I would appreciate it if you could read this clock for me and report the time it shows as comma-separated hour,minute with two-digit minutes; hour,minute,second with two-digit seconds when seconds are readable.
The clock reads 9,19
